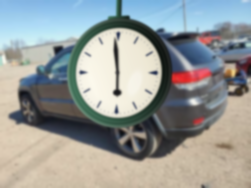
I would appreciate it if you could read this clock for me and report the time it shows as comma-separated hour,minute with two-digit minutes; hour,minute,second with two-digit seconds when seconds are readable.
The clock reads 5,59
